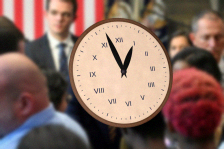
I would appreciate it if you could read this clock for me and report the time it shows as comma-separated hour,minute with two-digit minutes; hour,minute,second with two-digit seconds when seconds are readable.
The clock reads 12,57
